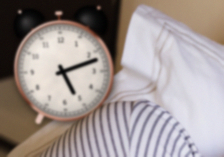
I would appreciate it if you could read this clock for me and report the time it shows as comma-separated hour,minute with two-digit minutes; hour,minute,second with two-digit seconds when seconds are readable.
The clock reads 5,12
